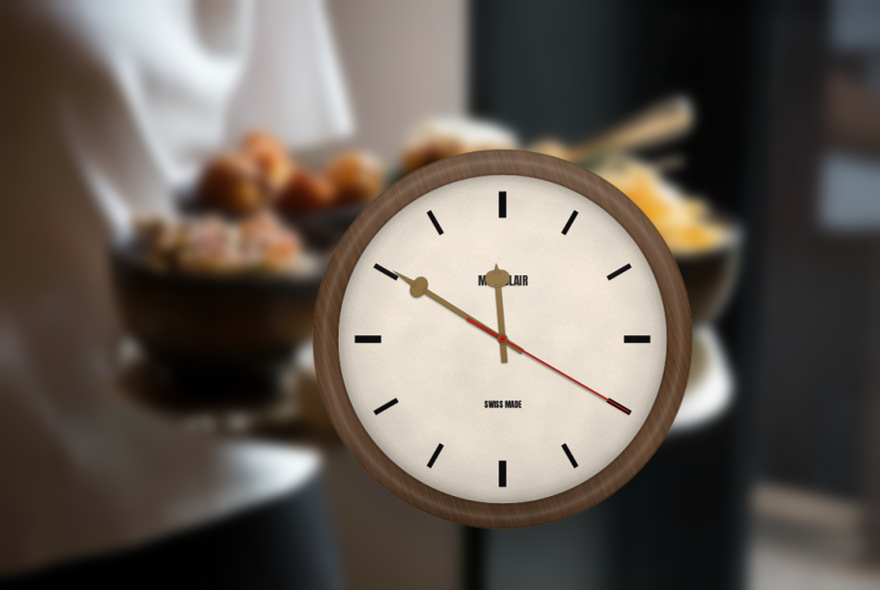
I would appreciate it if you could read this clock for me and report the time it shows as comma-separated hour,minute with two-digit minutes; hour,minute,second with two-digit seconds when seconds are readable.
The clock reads 11,50,20
